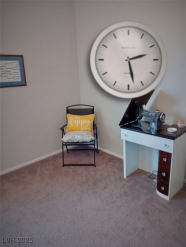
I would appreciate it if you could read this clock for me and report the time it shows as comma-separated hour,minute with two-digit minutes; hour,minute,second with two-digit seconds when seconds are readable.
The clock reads 2,28
